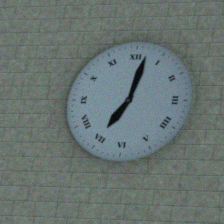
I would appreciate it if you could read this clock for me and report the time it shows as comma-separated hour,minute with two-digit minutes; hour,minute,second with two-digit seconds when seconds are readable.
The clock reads 7,02
